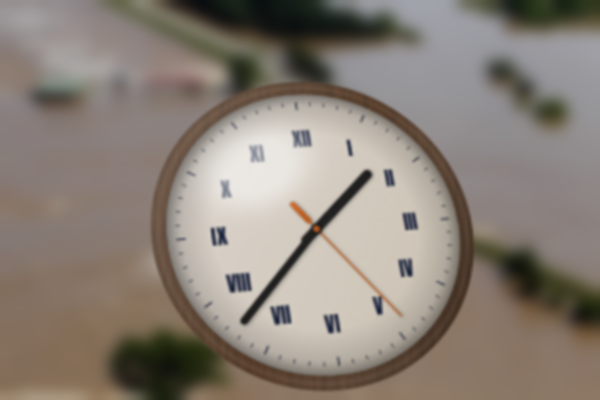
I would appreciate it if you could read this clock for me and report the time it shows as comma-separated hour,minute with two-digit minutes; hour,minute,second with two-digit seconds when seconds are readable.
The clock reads 1,37,24
